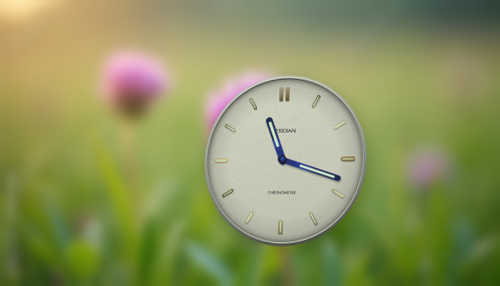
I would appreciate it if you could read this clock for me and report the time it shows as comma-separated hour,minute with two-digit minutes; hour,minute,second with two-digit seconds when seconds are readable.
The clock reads 11,18
